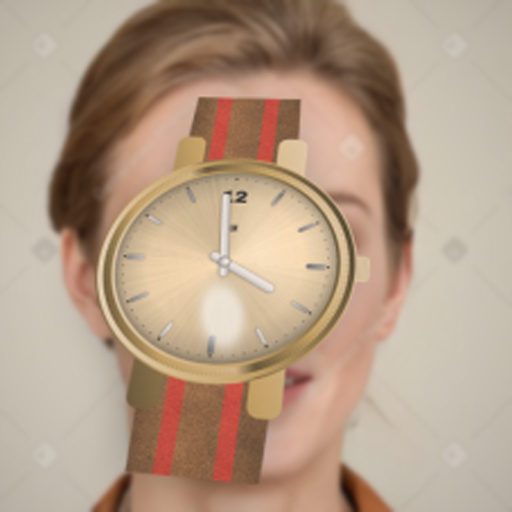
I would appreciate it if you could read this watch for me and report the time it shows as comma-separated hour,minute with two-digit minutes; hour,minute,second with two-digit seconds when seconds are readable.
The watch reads 3,59
